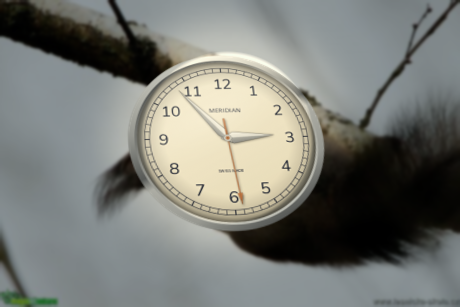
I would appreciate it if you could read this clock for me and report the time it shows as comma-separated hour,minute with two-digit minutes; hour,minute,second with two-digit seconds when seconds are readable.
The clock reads 2,53,29
